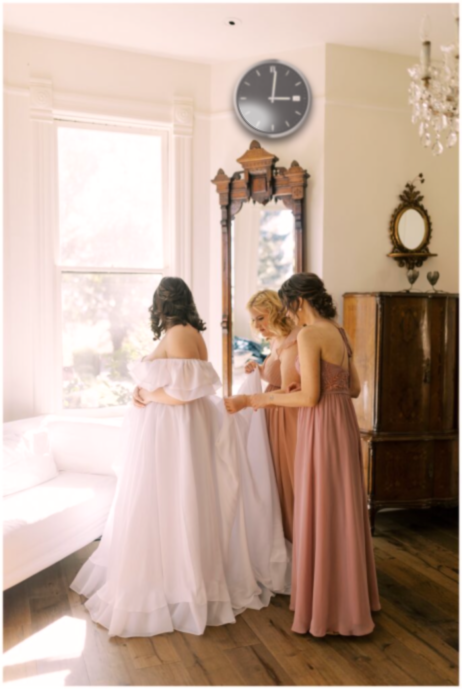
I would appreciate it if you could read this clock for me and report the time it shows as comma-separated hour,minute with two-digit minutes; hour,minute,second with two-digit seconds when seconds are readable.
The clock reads 3,01
